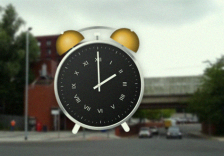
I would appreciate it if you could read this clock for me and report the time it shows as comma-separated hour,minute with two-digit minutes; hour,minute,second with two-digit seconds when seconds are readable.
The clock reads 2,00
